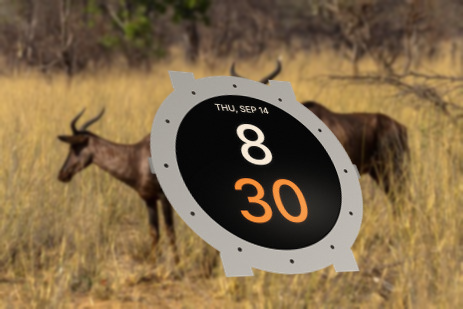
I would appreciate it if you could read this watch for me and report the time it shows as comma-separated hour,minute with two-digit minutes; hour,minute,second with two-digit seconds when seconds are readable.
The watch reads 8,30
